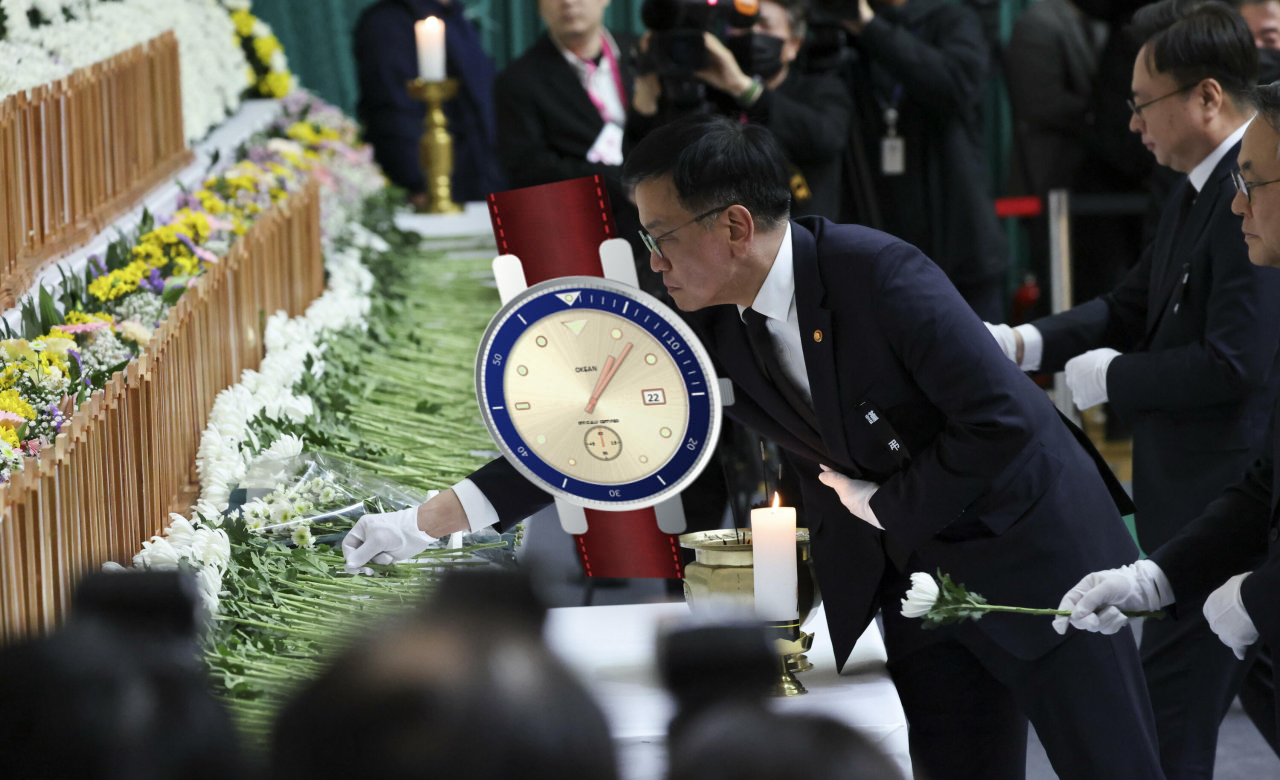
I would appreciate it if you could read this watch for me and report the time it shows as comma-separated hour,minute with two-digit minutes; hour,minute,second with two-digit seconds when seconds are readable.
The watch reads 1,07
